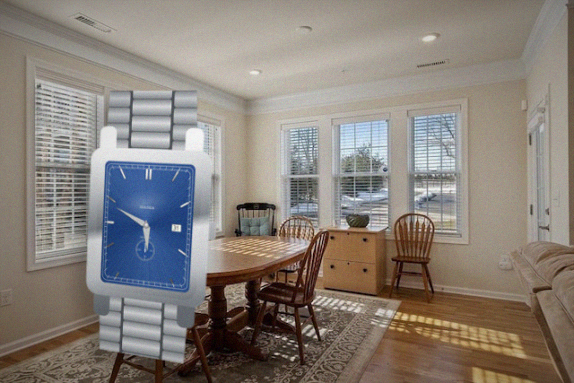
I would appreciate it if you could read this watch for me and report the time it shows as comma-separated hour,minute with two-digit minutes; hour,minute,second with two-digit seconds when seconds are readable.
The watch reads 5,49
